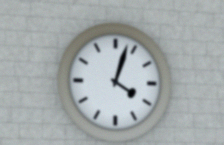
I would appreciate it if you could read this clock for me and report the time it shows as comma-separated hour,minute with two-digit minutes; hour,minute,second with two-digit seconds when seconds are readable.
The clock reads 4,03
